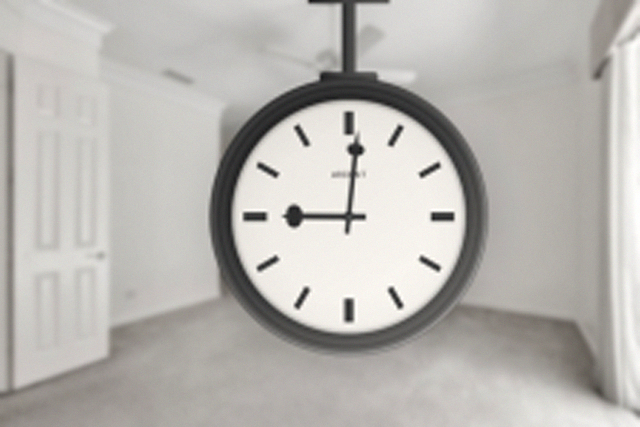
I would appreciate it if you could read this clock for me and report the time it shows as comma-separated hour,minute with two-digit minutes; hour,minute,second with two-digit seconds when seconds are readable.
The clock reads 9,01
